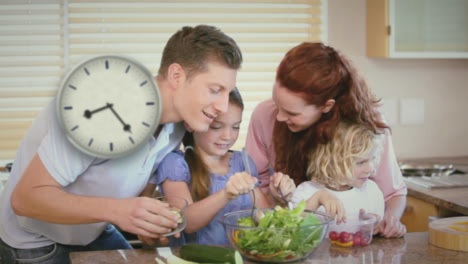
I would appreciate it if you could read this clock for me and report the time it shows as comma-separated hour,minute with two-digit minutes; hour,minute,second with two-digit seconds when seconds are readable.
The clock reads 8,24
